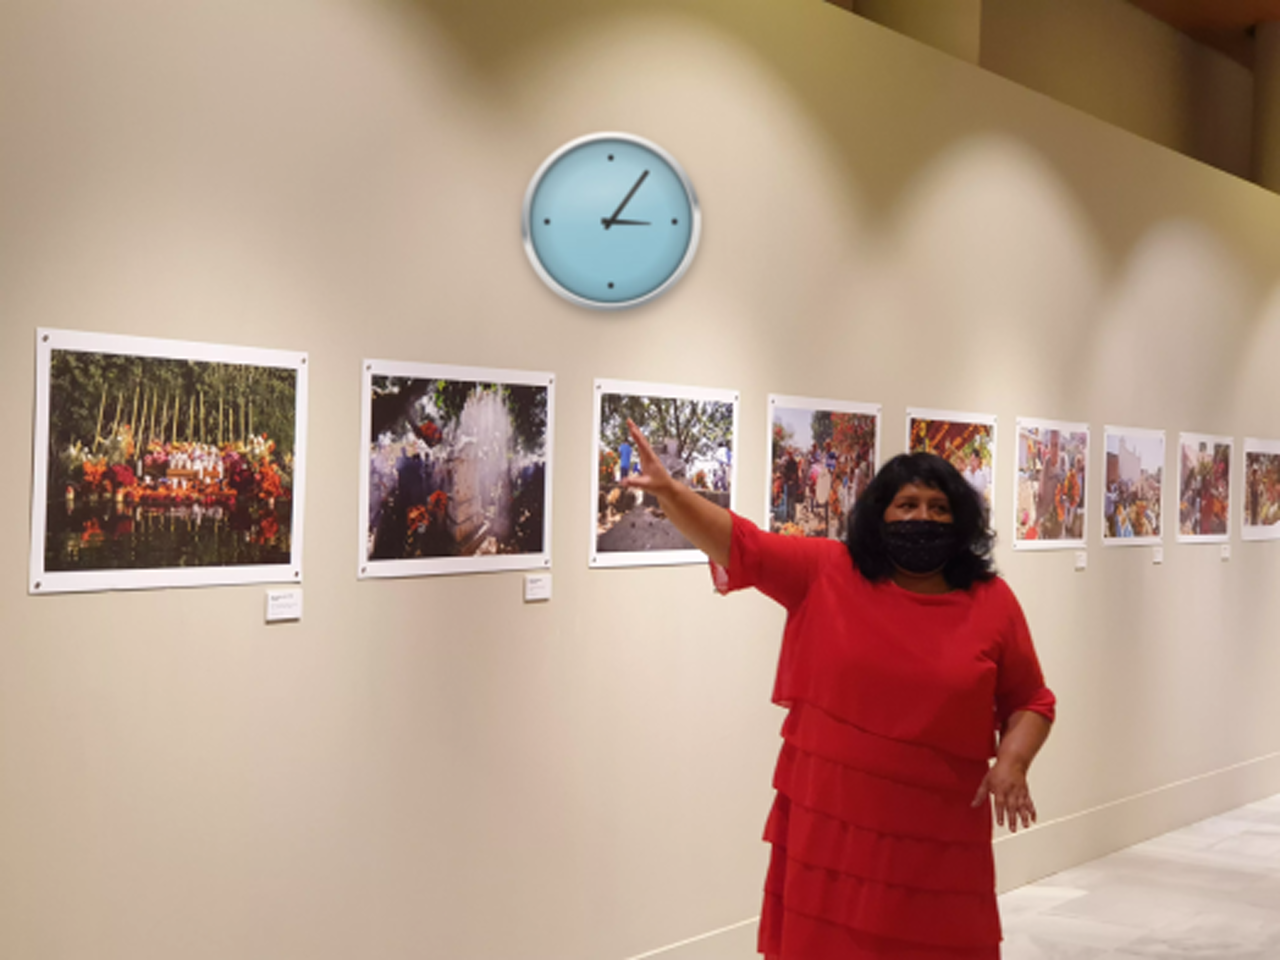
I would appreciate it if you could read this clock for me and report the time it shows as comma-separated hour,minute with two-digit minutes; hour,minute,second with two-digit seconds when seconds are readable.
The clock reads 3,06
